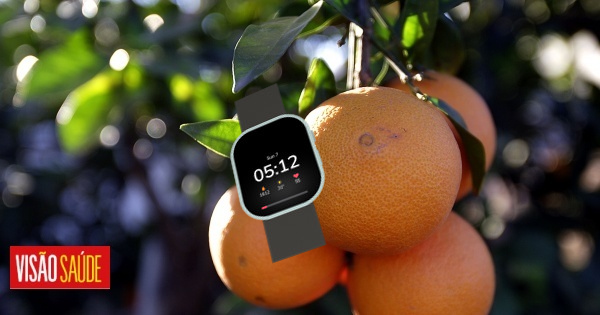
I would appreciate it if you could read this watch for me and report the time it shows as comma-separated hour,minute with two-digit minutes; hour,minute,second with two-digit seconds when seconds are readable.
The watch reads 5,12
